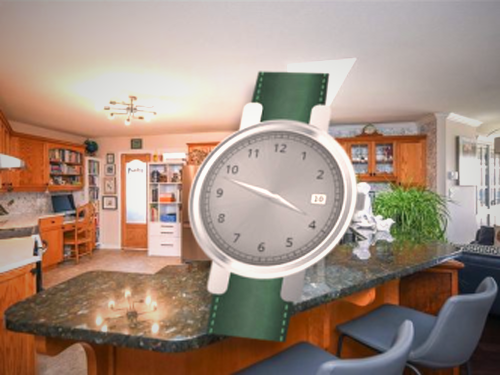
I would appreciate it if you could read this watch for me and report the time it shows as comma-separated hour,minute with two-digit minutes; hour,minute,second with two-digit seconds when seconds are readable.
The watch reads 3,48
